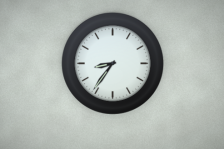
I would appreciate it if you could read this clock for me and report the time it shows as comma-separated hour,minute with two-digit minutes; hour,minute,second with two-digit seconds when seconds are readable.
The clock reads 8,36
